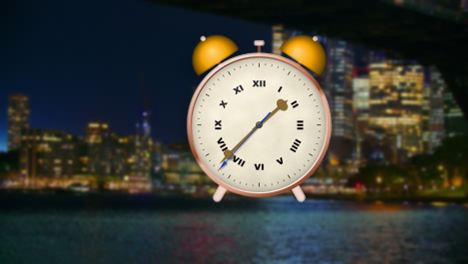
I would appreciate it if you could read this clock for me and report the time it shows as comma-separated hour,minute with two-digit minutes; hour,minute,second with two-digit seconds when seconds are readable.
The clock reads 1,37,37
